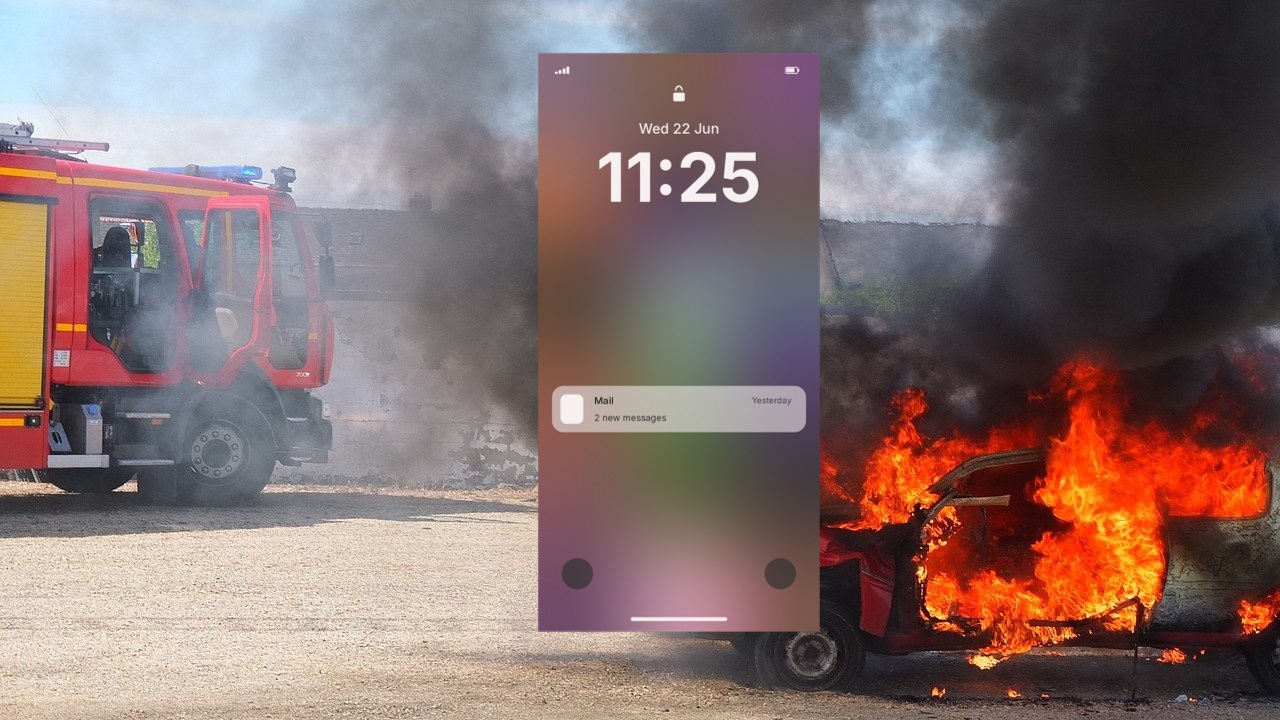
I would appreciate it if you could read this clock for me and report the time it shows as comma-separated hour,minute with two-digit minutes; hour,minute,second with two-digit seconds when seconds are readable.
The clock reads 11,25
